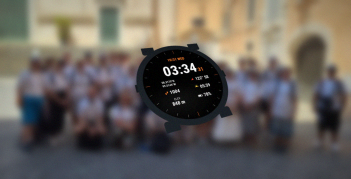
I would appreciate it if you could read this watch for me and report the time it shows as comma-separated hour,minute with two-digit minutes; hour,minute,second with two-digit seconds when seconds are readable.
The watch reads 3,34
